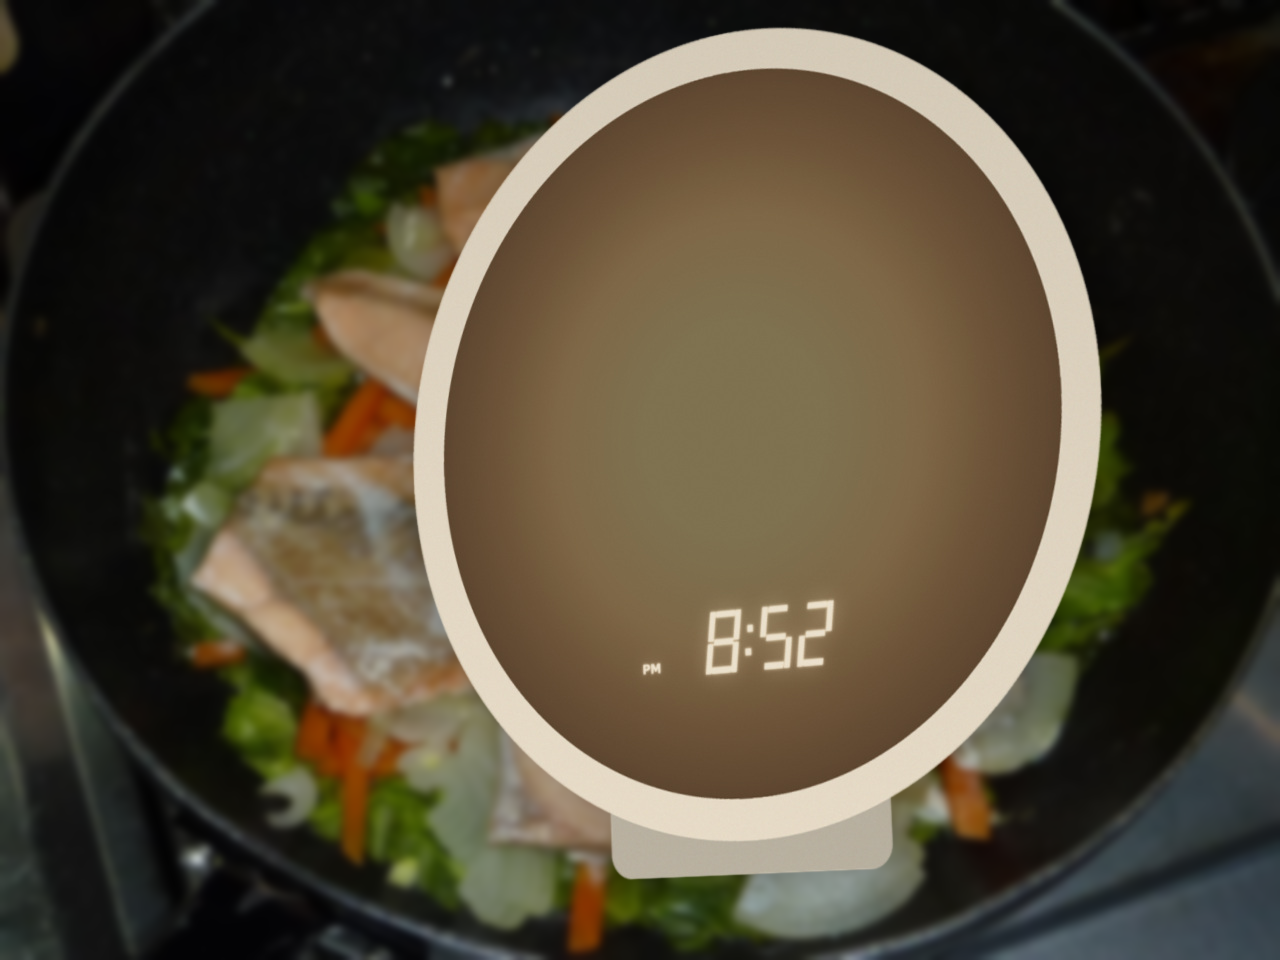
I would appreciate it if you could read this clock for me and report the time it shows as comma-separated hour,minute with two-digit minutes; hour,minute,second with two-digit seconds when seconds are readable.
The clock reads 8,52
